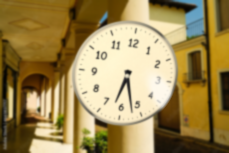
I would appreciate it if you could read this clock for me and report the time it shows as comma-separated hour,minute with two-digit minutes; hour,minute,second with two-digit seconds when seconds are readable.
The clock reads 6,27
